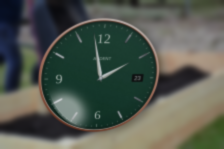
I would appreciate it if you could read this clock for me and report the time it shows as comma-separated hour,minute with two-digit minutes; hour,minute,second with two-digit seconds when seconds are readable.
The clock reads 1,58
